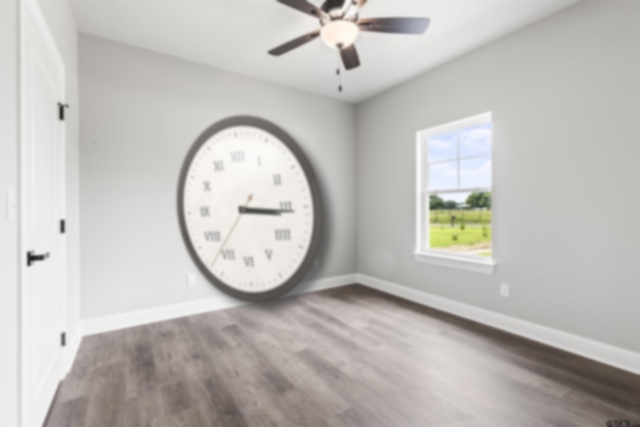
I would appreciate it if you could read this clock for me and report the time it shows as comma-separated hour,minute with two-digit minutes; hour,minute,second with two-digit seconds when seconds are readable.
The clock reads 3,15,37
